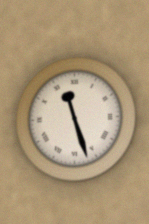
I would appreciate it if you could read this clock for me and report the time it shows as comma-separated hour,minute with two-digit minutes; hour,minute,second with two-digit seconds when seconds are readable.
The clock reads 11,27
